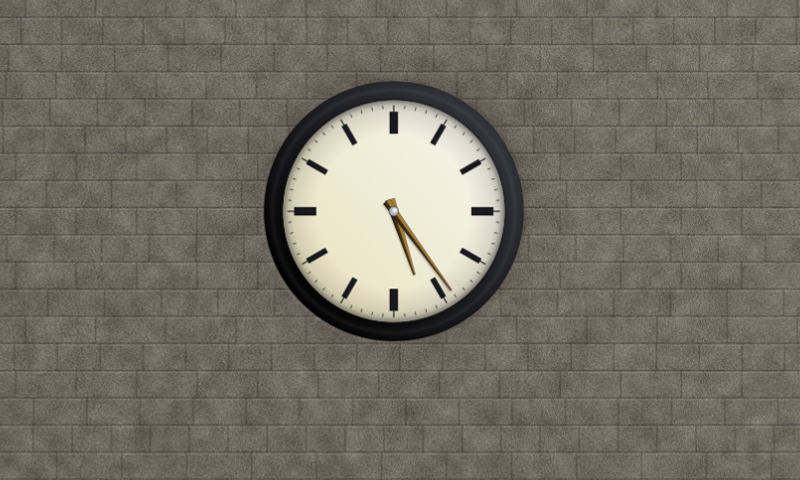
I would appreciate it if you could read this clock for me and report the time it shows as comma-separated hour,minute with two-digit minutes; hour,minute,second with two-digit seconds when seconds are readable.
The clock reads 5,24
